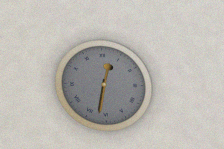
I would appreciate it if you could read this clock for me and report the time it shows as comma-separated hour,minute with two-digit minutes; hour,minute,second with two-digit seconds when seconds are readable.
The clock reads 12,32
